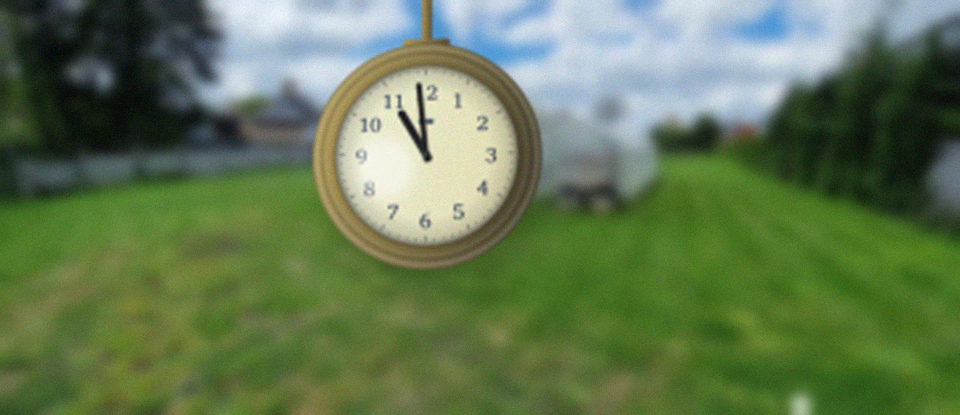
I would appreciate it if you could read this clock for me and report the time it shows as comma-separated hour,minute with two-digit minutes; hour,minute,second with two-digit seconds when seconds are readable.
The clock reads 10,59
